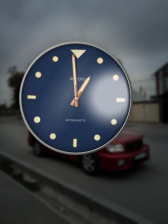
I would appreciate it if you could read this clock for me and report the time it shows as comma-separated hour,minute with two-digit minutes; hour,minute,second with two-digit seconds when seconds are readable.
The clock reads 12,59
